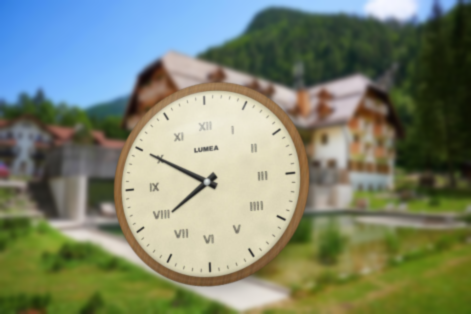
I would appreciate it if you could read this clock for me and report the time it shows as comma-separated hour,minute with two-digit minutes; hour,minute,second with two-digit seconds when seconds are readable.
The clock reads 7,50
